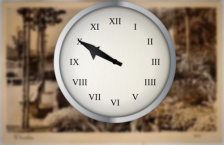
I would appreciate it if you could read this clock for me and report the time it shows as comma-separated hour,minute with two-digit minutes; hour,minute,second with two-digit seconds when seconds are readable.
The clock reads 9,50
